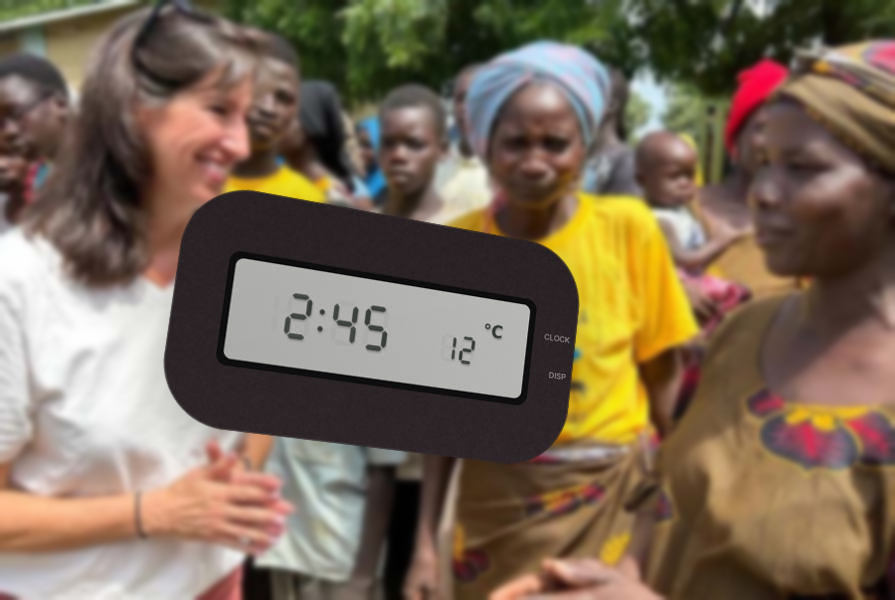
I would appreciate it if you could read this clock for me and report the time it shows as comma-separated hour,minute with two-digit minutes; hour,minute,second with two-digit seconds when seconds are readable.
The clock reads 2,45
